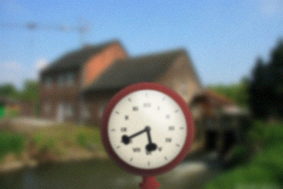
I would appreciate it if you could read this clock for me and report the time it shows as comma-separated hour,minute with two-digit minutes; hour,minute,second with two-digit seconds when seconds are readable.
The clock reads 5,41
